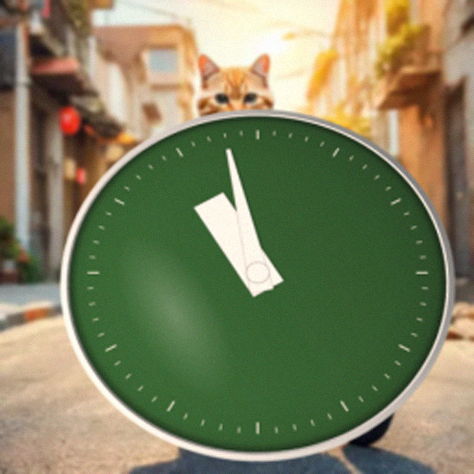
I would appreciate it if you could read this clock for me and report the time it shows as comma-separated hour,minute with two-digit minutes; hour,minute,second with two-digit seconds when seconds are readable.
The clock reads 10,58
